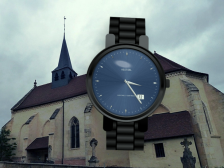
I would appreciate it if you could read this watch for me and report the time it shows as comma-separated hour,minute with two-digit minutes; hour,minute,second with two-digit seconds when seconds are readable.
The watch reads 3,24
